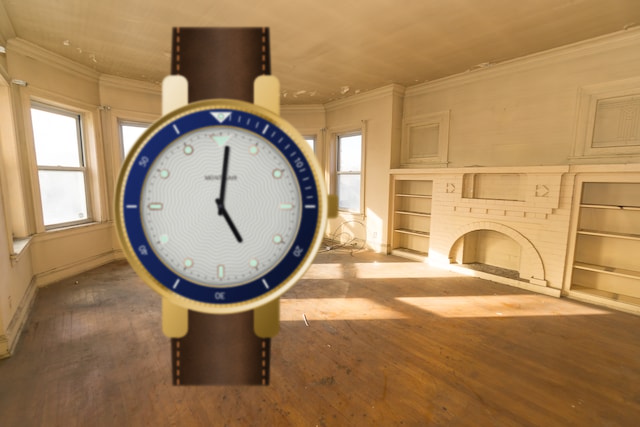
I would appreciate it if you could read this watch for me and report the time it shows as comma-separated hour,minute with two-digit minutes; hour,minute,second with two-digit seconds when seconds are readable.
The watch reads 5,01
